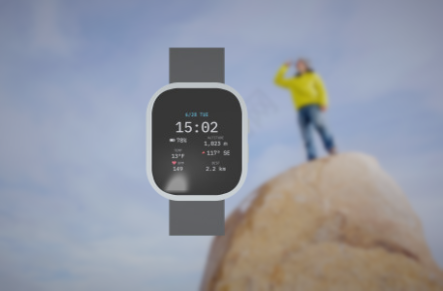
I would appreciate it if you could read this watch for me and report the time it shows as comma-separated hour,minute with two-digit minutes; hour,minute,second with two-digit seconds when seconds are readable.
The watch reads 15,02
